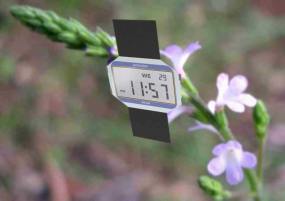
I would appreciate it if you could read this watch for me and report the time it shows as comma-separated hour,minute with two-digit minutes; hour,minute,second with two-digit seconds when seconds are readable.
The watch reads 11,57
